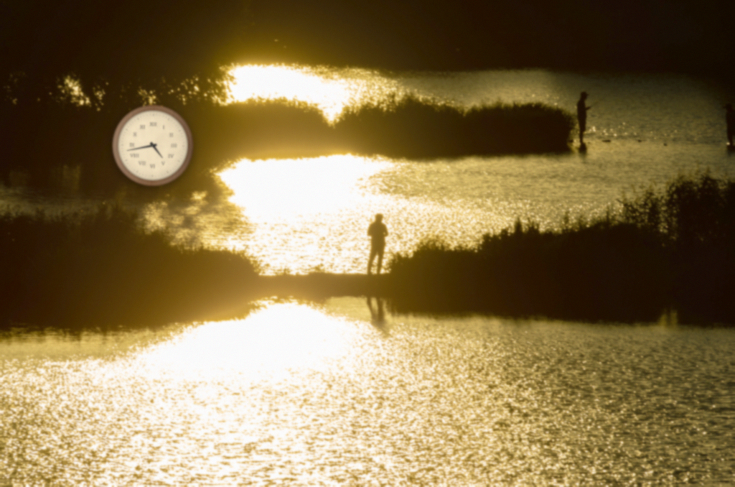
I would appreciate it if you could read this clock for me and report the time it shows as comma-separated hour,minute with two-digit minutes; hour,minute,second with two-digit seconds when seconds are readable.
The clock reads 4,43
